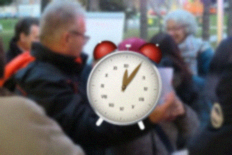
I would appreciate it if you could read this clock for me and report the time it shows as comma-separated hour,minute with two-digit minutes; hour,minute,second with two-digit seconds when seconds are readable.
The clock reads 12,05
